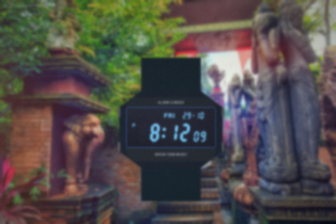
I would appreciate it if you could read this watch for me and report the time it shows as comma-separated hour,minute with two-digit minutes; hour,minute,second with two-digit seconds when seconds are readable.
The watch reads 8,12
